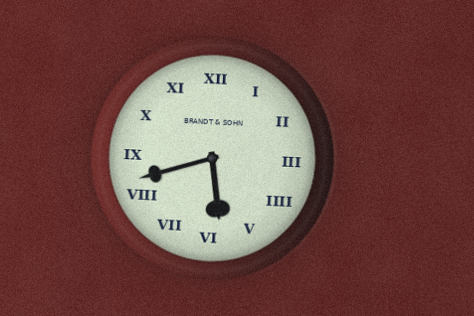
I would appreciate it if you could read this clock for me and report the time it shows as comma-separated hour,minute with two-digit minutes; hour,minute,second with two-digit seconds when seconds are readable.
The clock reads 5,42
